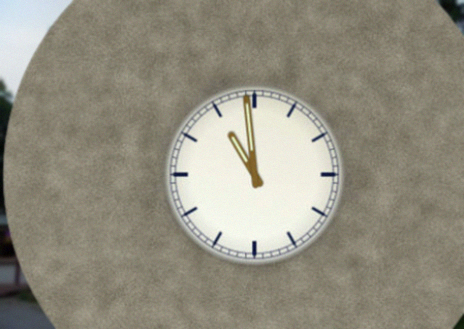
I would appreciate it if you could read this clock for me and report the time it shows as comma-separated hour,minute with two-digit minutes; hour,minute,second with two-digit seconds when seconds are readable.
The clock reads 10,59
